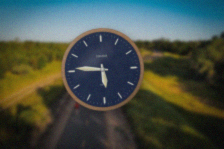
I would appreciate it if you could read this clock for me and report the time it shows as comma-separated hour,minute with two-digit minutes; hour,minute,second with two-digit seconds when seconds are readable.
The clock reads 5,46
